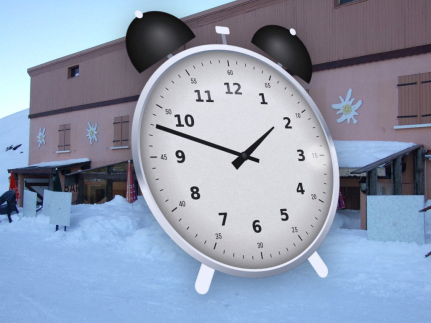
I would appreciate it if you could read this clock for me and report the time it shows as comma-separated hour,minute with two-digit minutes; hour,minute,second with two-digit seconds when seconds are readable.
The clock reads 1,48
